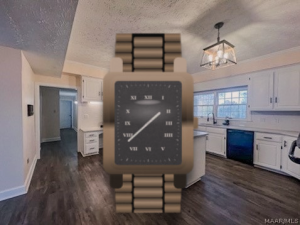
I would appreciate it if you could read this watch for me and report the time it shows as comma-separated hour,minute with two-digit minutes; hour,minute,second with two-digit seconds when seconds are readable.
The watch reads 1,38
